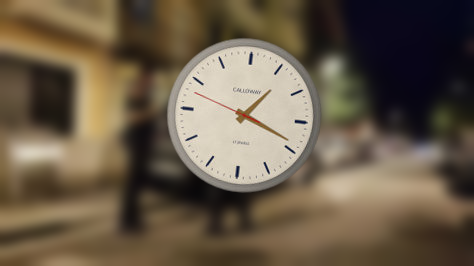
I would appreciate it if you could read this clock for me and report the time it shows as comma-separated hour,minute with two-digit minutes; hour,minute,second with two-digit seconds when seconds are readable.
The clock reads 1,18,48
